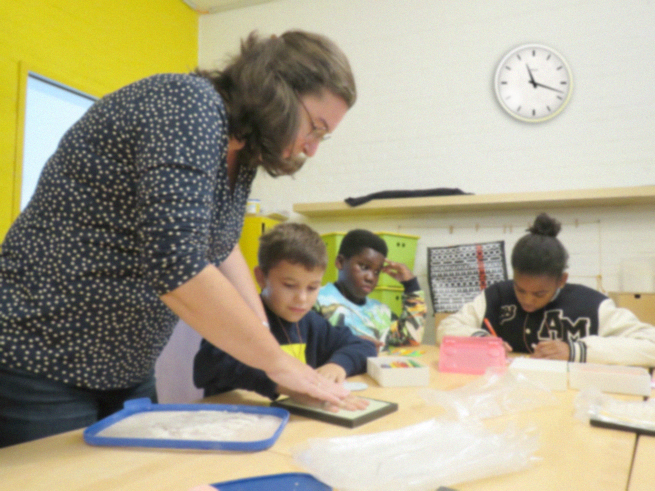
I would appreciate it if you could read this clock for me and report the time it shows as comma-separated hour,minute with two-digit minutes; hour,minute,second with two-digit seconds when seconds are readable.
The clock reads 11,18
